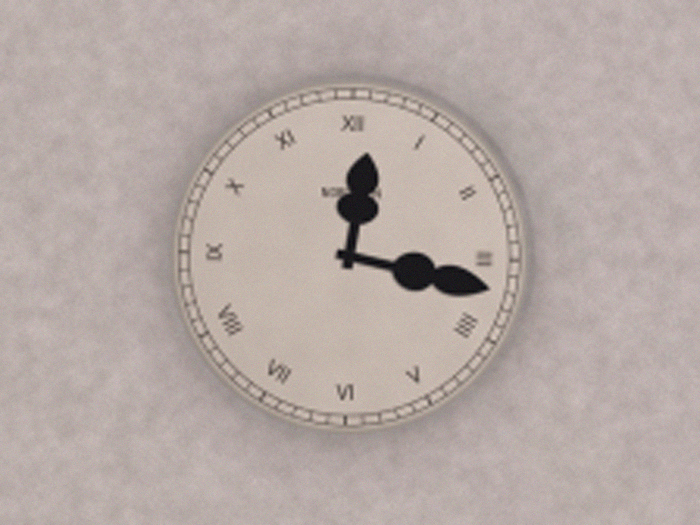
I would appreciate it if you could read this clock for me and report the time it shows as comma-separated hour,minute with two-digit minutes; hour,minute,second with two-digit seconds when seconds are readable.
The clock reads 12,17
